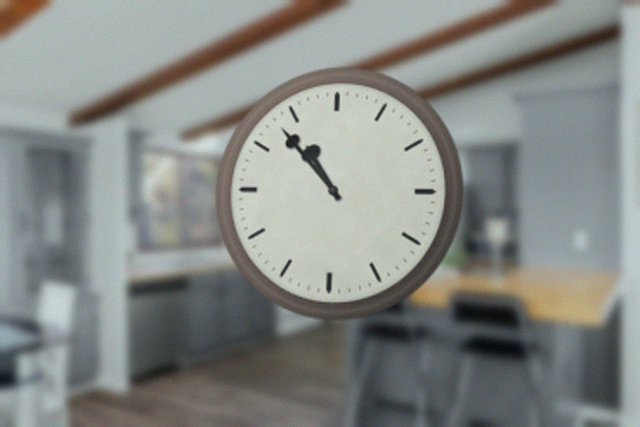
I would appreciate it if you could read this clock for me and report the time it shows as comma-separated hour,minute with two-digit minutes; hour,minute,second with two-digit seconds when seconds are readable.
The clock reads 10,53
